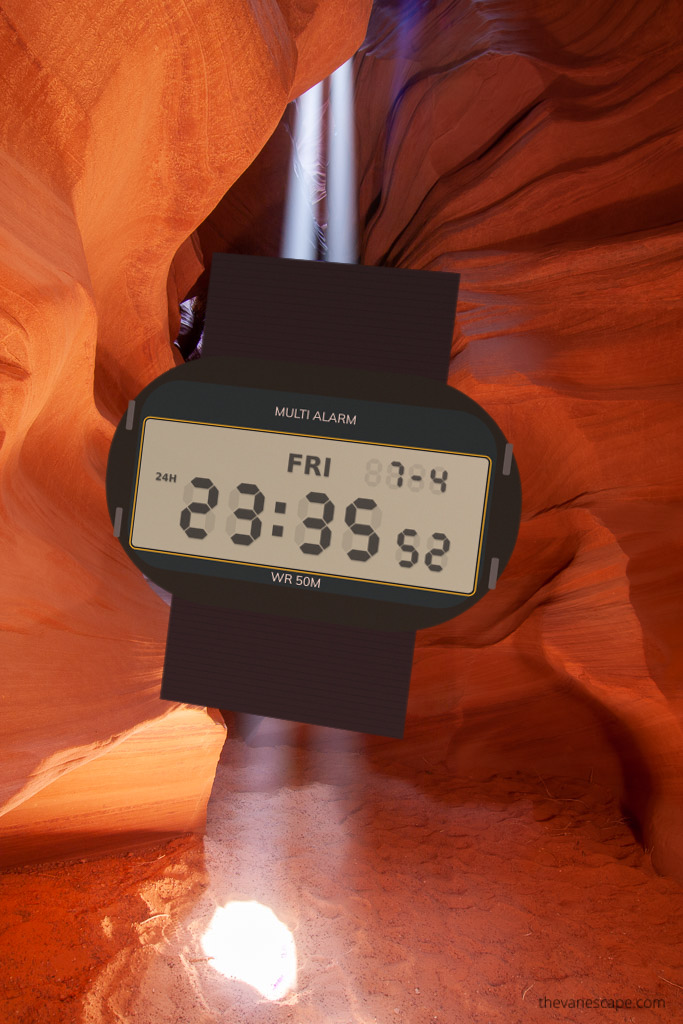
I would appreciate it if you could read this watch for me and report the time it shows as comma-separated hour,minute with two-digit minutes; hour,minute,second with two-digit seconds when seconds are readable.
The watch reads 23,35,52
